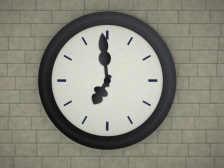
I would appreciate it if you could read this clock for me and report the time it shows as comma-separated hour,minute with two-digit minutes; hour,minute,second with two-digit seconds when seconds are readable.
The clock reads 6,59
